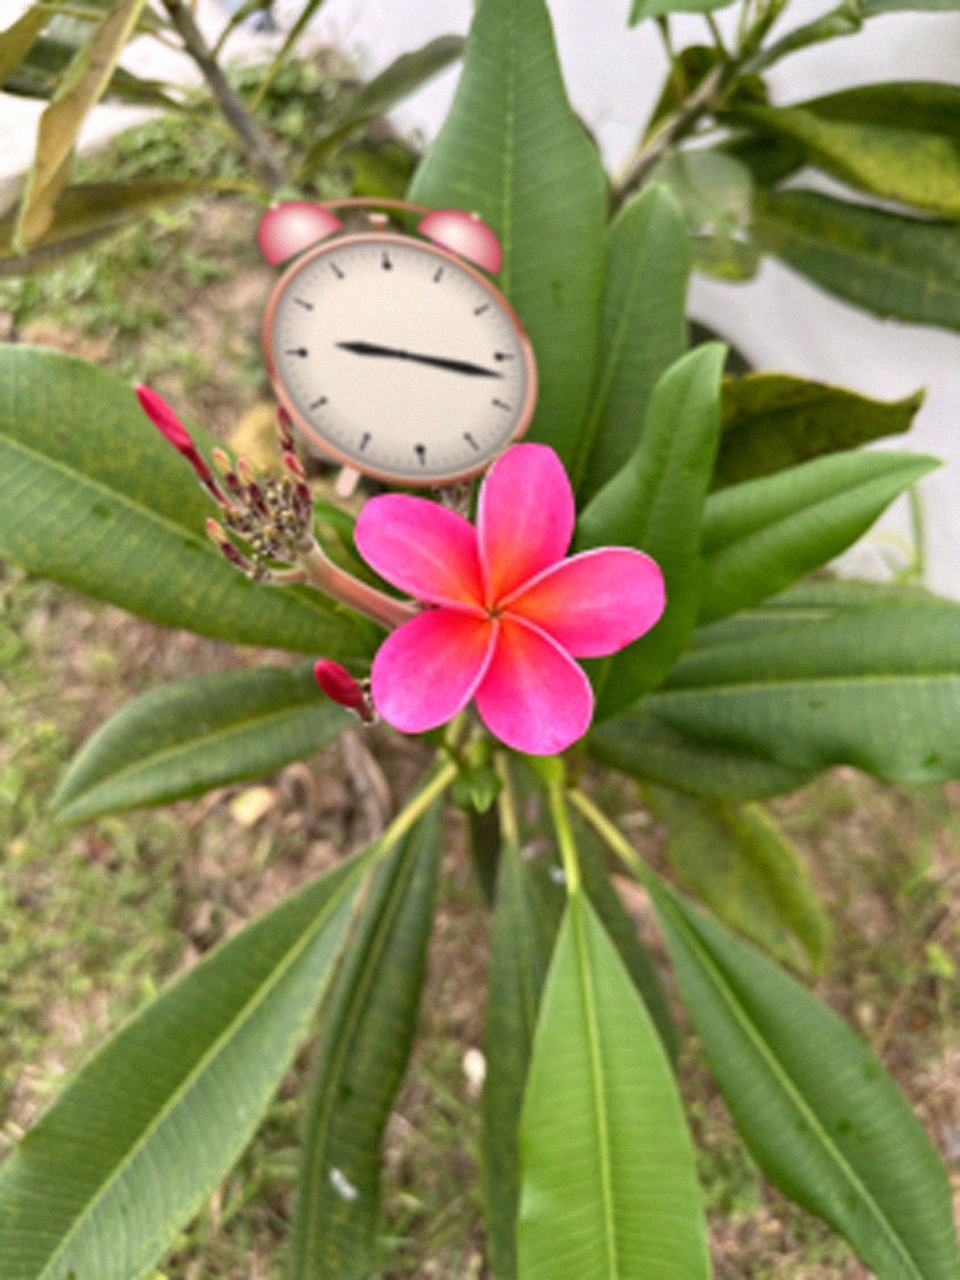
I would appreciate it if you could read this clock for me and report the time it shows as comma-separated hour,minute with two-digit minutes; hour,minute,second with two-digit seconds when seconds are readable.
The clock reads 9,17
